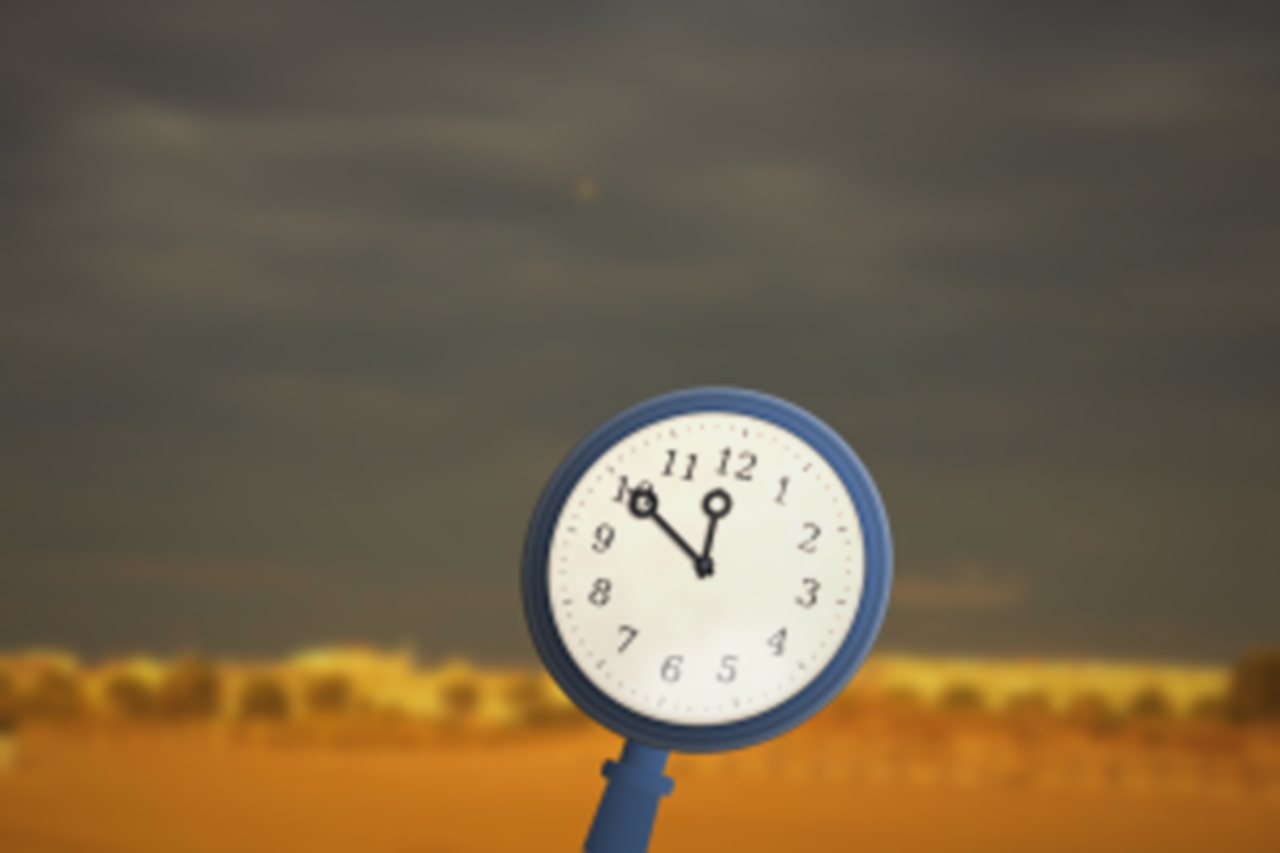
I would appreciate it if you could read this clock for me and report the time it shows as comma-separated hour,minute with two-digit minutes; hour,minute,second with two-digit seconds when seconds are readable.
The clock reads 11,50
